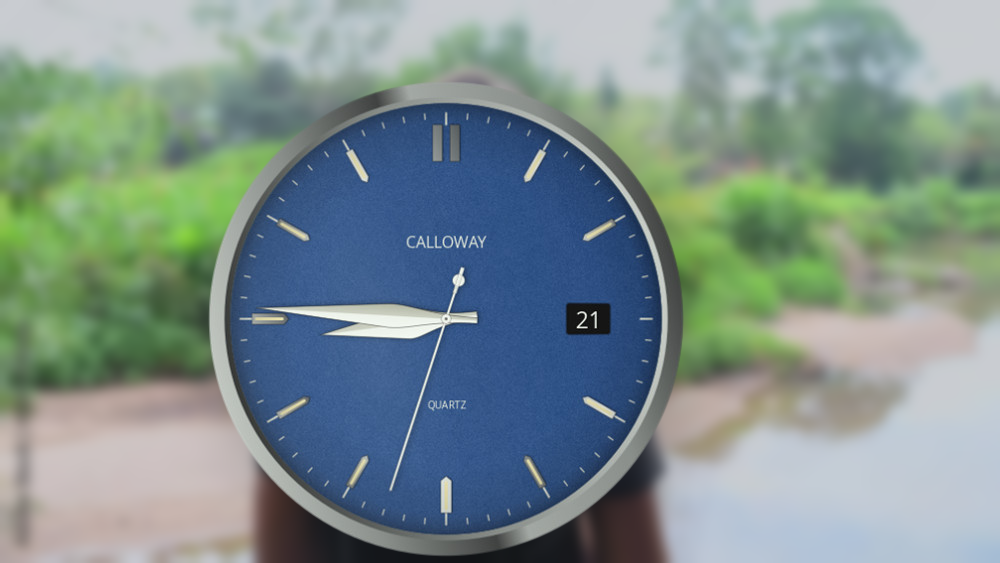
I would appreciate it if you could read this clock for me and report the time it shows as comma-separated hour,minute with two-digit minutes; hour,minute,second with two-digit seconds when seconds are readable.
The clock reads 8,45,33
